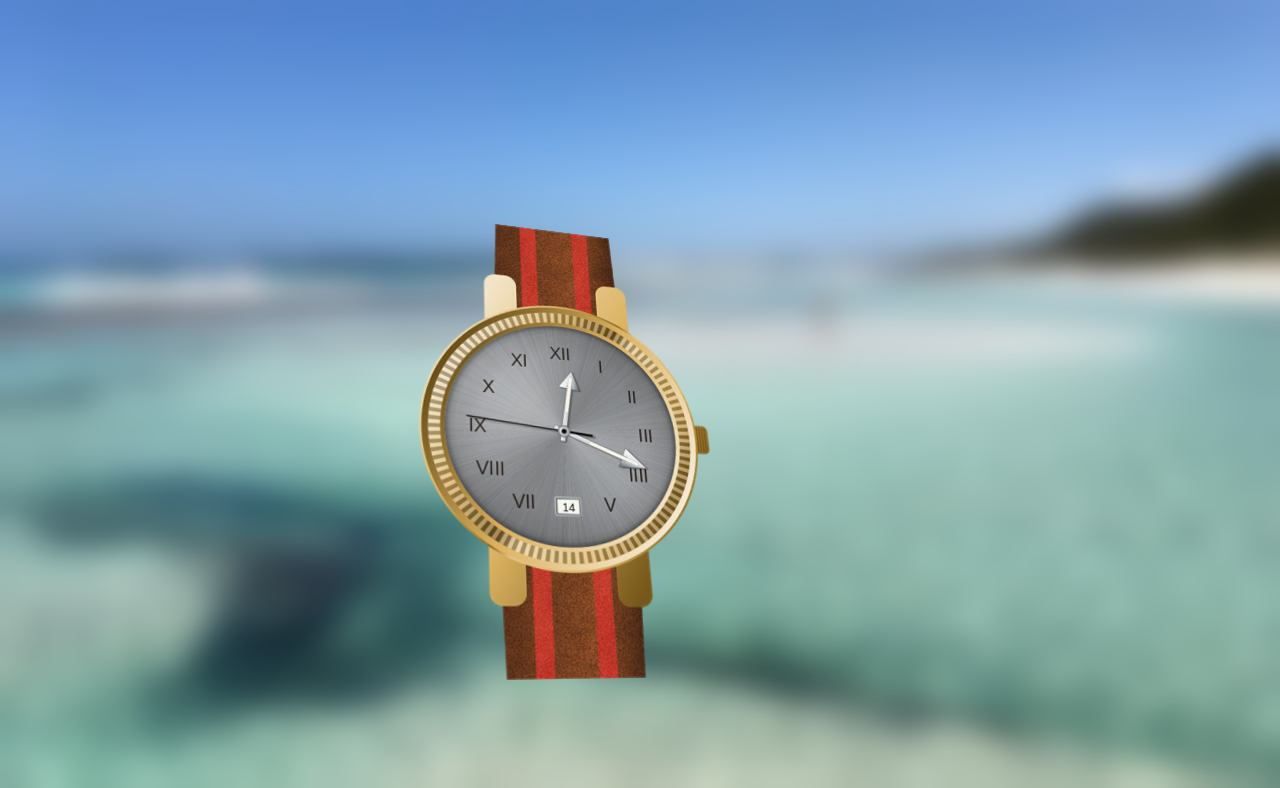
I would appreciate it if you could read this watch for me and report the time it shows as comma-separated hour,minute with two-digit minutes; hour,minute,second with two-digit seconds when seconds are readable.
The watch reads 12,18,46
